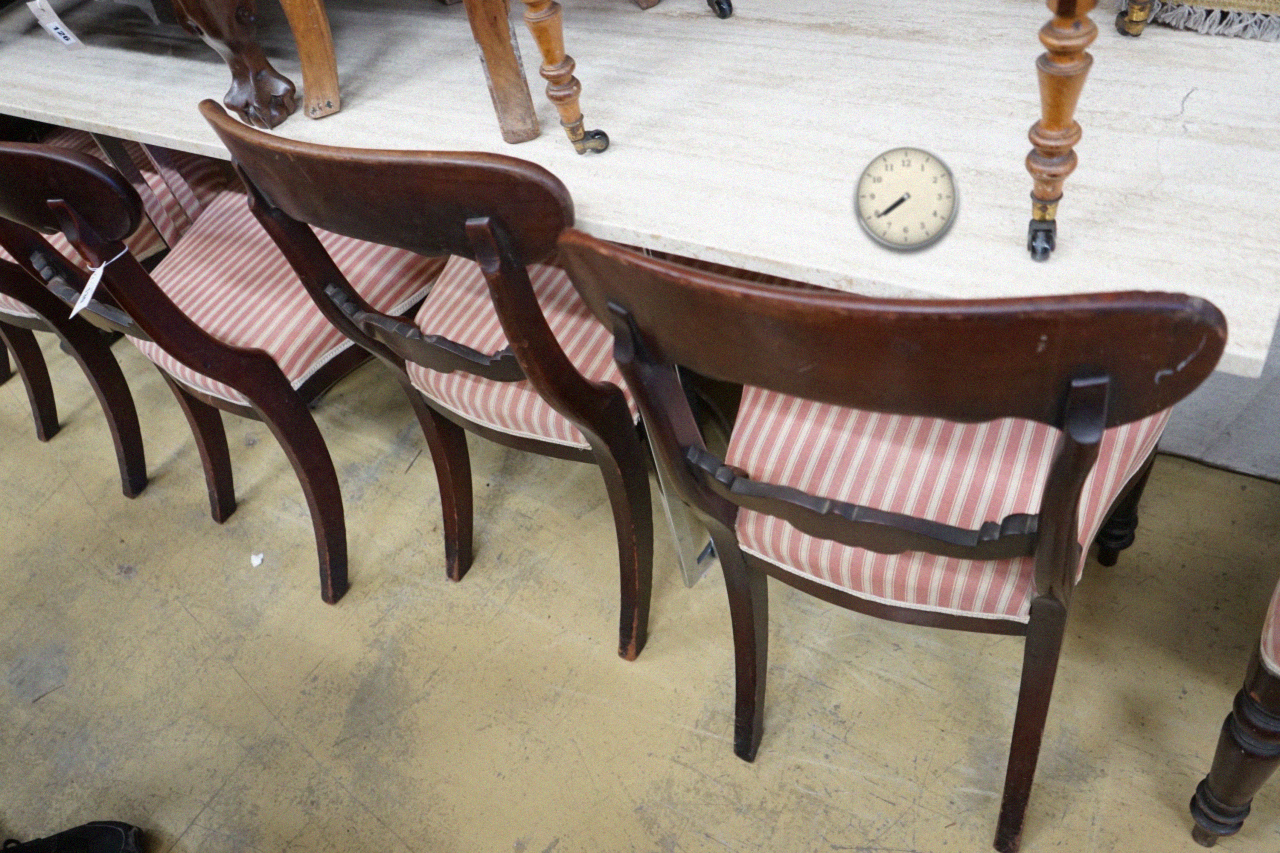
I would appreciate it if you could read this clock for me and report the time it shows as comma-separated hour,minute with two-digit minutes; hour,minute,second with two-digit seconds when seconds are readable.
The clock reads 7,39
